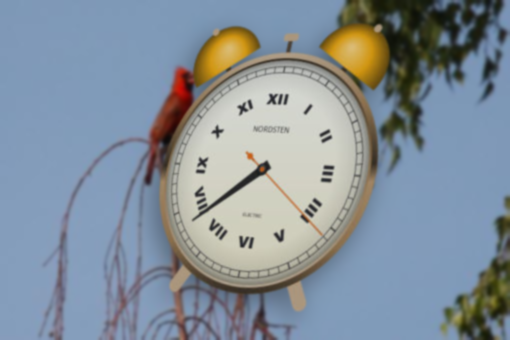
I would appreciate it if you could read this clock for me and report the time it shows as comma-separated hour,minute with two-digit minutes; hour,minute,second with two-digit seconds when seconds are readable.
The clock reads 7,38,21
